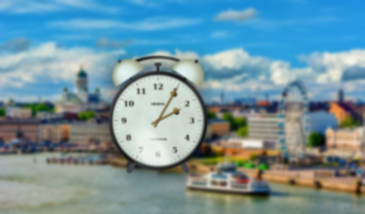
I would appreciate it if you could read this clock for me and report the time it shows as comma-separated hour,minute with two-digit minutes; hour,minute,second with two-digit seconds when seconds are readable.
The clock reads 2,05
